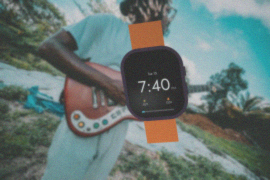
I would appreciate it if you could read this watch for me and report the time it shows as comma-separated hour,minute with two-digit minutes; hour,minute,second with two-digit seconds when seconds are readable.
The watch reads 7,40
